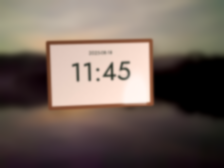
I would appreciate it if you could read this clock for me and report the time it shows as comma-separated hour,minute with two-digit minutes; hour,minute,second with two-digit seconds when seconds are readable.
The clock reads 11,45
